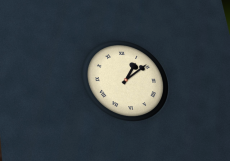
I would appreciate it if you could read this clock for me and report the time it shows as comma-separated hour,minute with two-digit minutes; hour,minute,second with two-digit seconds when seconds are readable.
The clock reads 1,09
